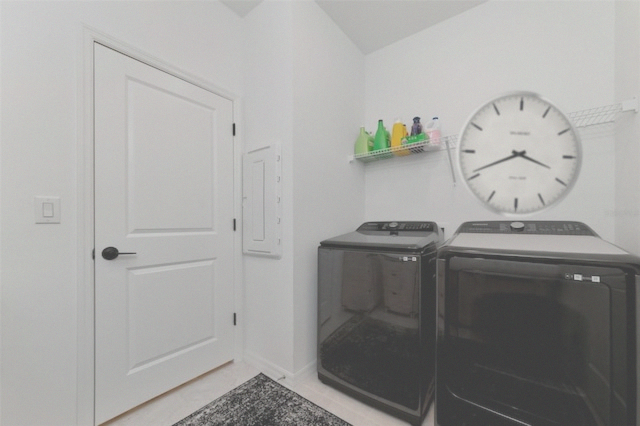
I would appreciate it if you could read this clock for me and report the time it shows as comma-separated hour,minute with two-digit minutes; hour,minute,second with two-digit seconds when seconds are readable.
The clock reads 3,41
